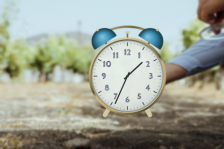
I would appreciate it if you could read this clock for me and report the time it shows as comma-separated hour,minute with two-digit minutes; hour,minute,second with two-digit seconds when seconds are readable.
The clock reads 1,34
